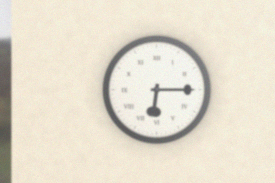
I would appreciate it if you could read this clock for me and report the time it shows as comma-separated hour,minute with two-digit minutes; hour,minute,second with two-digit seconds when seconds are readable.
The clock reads 6,15
